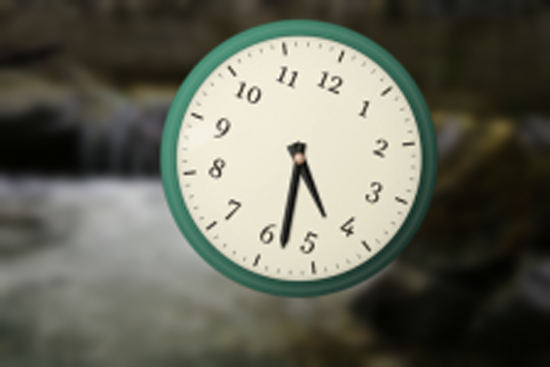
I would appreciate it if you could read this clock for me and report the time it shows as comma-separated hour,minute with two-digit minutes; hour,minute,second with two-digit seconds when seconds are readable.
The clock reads 4,28
